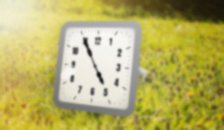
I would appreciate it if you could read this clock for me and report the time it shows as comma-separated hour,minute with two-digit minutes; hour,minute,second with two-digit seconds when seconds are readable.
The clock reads 4,55
